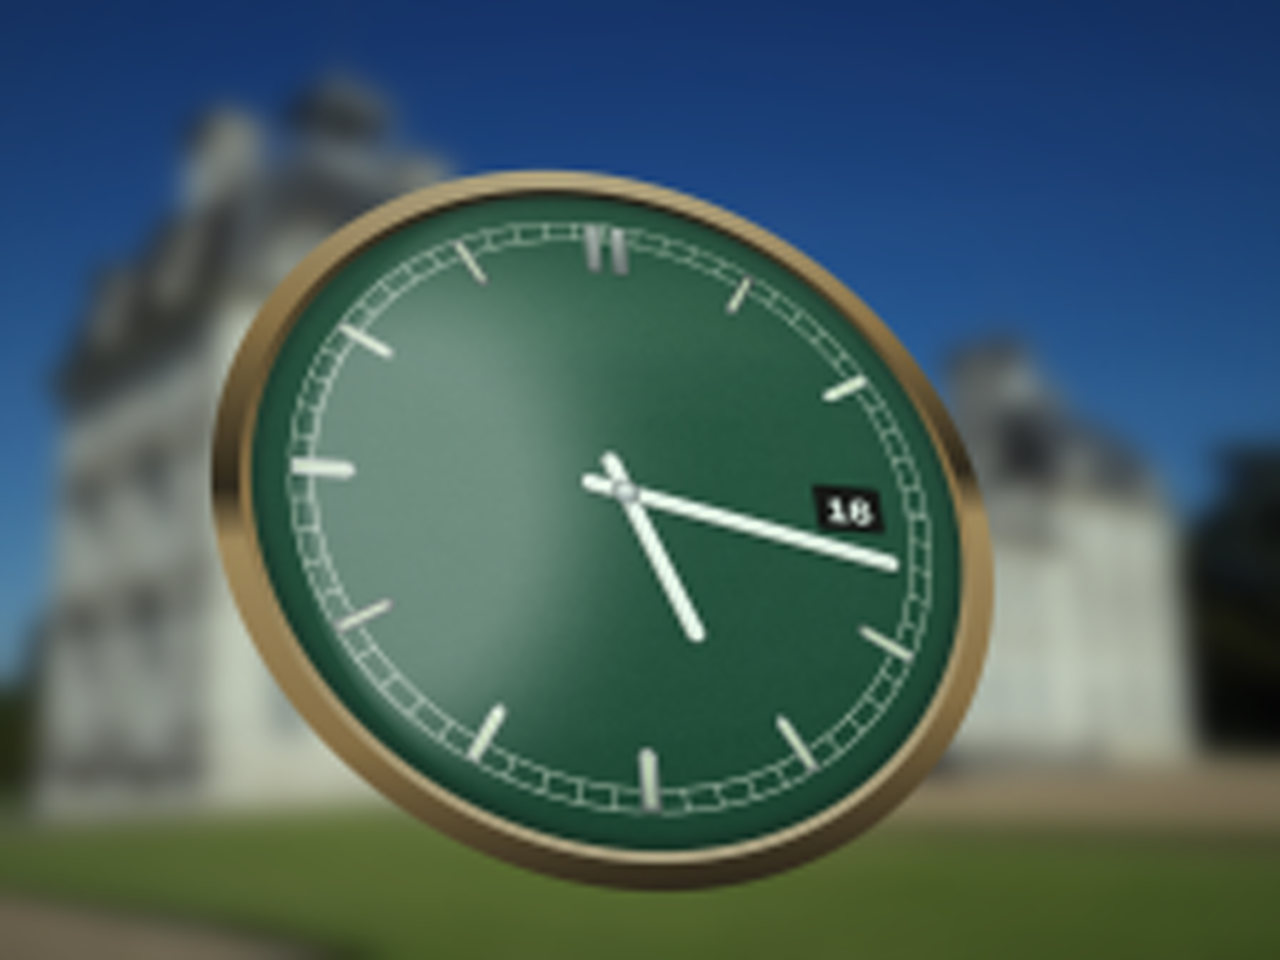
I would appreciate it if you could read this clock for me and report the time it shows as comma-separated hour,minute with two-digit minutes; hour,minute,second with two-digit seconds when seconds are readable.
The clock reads 5,17
